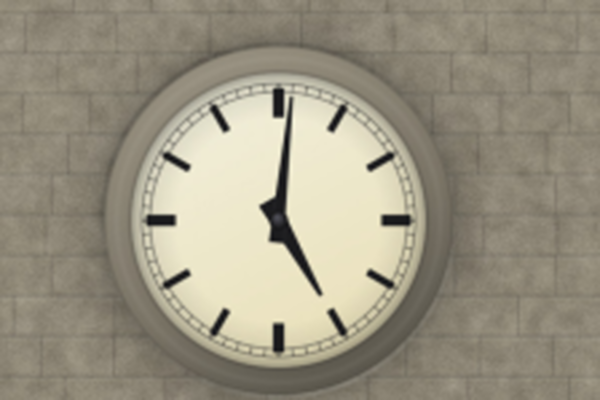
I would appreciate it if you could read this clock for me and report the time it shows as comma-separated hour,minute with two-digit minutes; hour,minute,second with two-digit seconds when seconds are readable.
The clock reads 5,01
